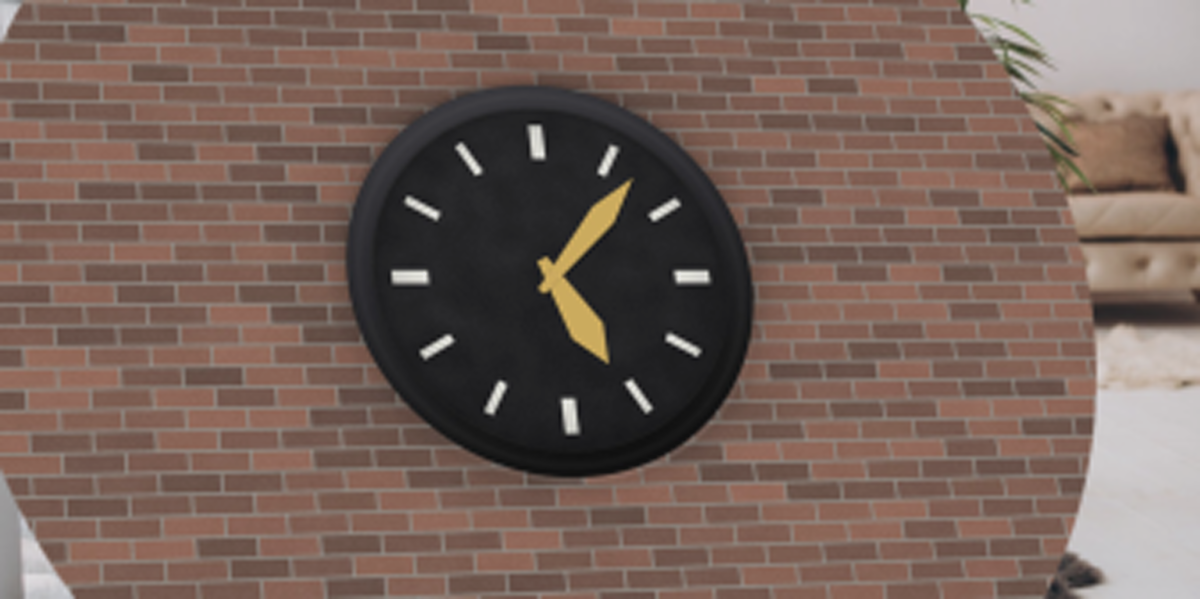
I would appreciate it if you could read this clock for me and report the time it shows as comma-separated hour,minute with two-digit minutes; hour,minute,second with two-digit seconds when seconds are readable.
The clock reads 5,07
